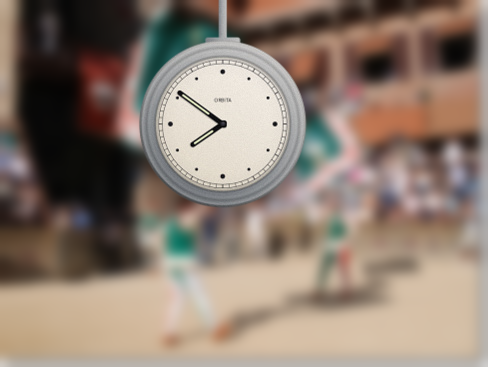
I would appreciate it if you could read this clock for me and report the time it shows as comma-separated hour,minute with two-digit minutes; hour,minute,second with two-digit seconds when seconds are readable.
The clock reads 7,51
